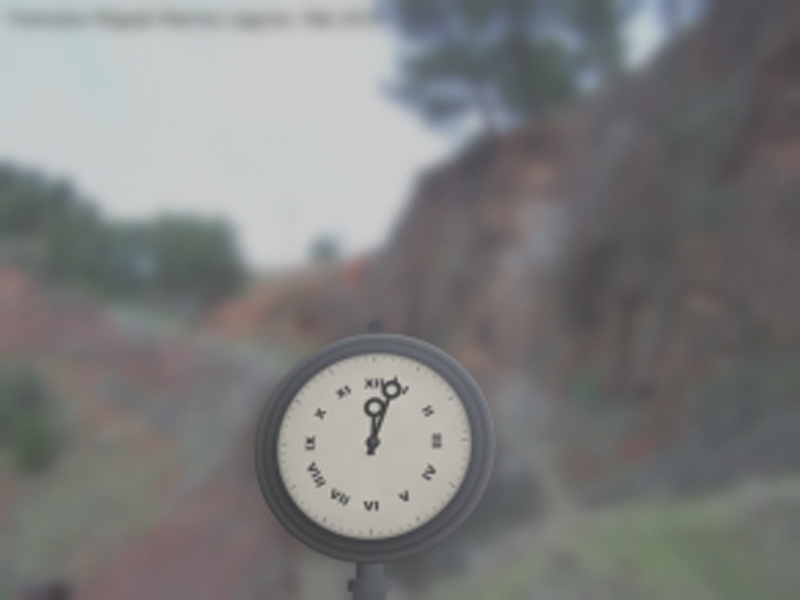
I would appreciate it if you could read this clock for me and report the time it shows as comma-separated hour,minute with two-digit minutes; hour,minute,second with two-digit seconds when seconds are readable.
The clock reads 12,03
